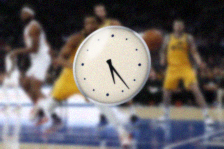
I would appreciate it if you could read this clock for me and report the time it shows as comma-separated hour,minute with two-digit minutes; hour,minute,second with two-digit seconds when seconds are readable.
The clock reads 5,23
